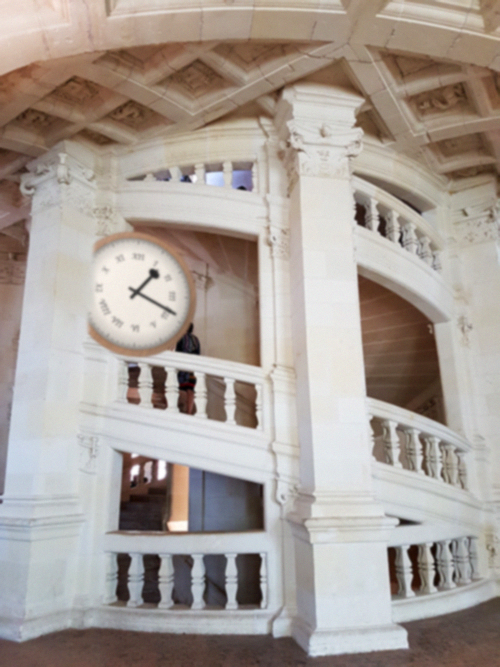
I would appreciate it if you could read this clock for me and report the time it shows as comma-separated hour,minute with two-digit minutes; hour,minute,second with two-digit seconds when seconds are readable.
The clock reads 1,19
